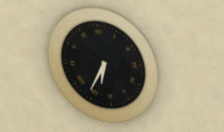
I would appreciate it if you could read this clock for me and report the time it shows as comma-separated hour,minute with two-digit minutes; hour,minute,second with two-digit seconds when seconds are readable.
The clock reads 6,36
